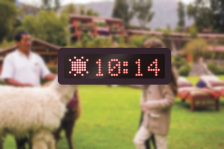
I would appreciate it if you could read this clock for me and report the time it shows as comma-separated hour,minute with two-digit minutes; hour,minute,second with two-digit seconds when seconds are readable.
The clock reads 10,14
